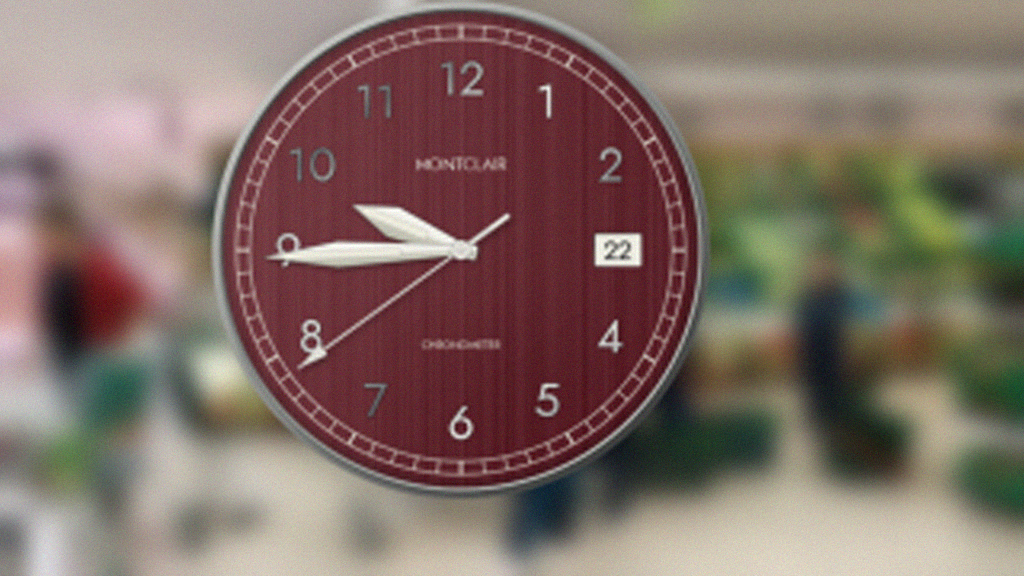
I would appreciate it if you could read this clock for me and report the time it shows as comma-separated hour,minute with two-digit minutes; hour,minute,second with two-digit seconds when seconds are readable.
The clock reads 9,44,39
